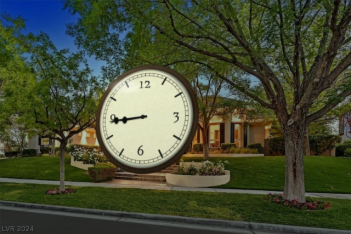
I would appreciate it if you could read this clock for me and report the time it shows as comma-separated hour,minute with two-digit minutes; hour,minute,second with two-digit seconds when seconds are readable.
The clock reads 8,44
